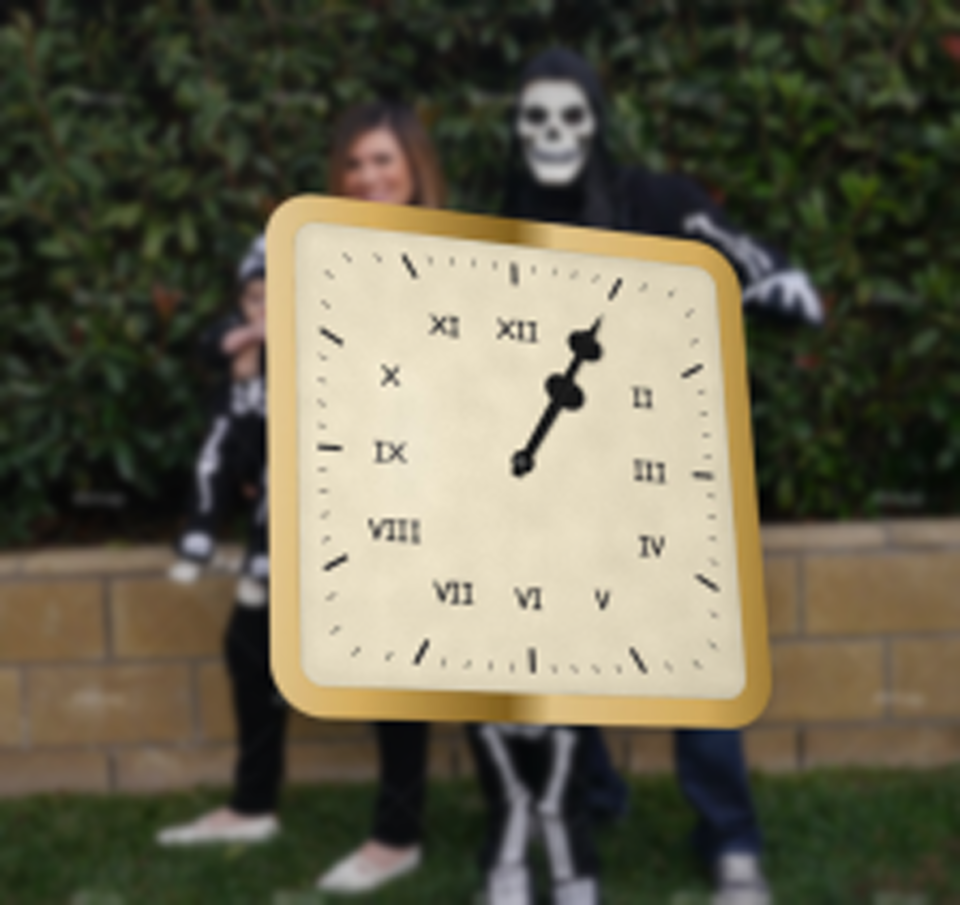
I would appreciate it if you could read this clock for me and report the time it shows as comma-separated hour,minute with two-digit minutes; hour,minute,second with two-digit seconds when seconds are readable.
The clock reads 1,05
